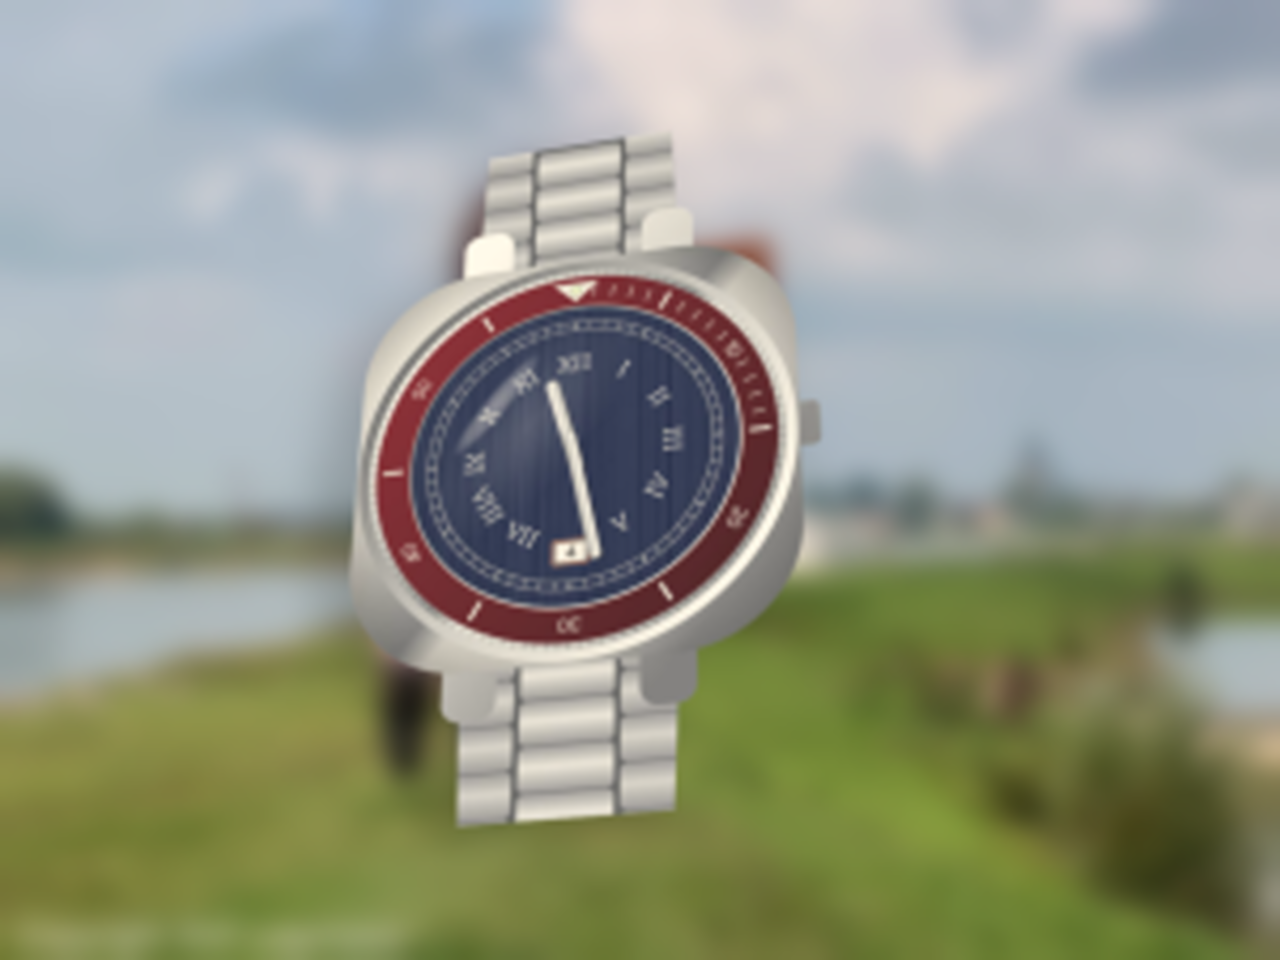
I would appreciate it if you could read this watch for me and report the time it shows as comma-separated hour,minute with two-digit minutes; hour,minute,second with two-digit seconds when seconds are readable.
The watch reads 11,28
